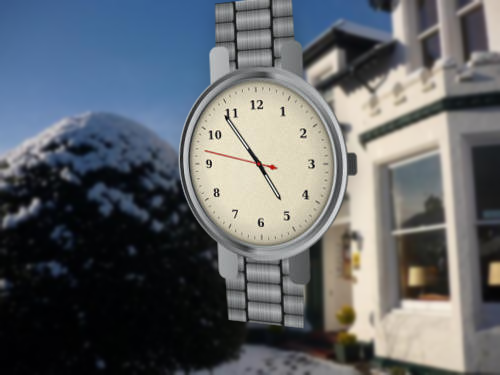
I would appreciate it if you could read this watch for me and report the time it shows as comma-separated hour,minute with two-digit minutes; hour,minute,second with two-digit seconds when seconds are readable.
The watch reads 4,53,47
